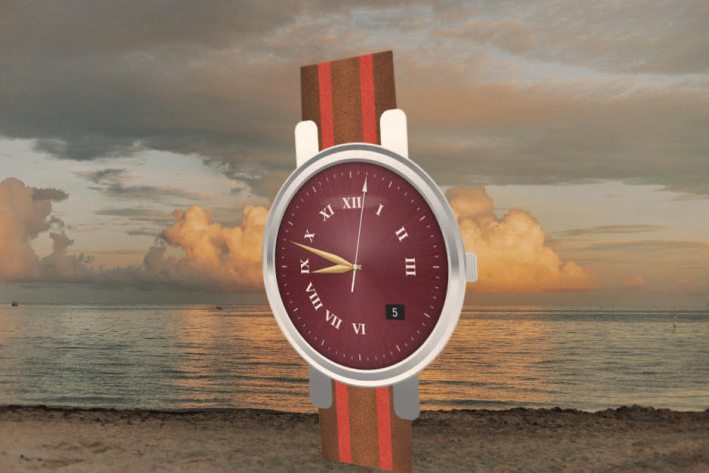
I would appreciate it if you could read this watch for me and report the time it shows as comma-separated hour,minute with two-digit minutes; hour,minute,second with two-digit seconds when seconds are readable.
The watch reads 8,48,02
